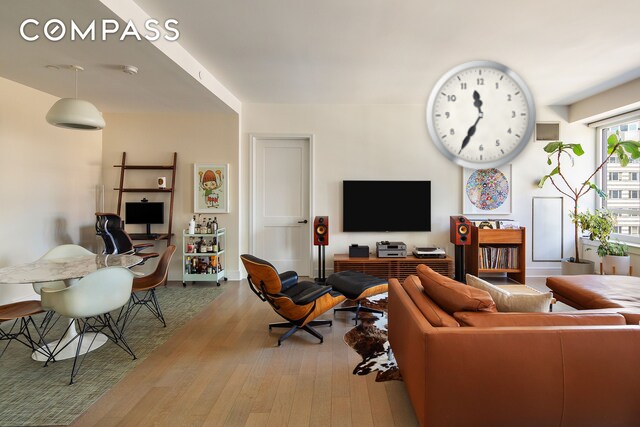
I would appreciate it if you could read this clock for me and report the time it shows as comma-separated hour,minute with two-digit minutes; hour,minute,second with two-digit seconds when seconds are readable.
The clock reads 11,35
